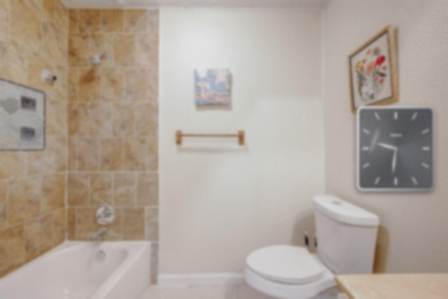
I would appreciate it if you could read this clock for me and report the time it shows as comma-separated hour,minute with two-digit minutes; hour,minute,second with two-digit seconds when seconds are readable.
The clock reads 9,31
